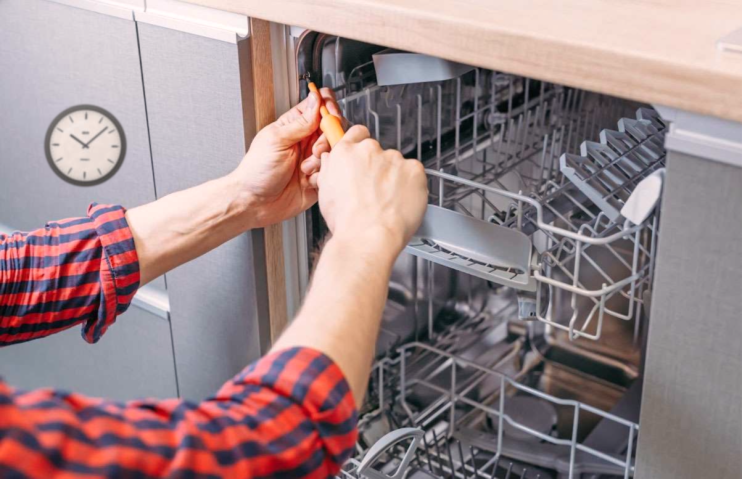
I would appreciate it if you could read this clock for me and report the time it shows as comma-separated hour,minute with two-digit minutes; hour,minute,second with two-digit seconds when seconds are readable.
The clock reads 10,08
